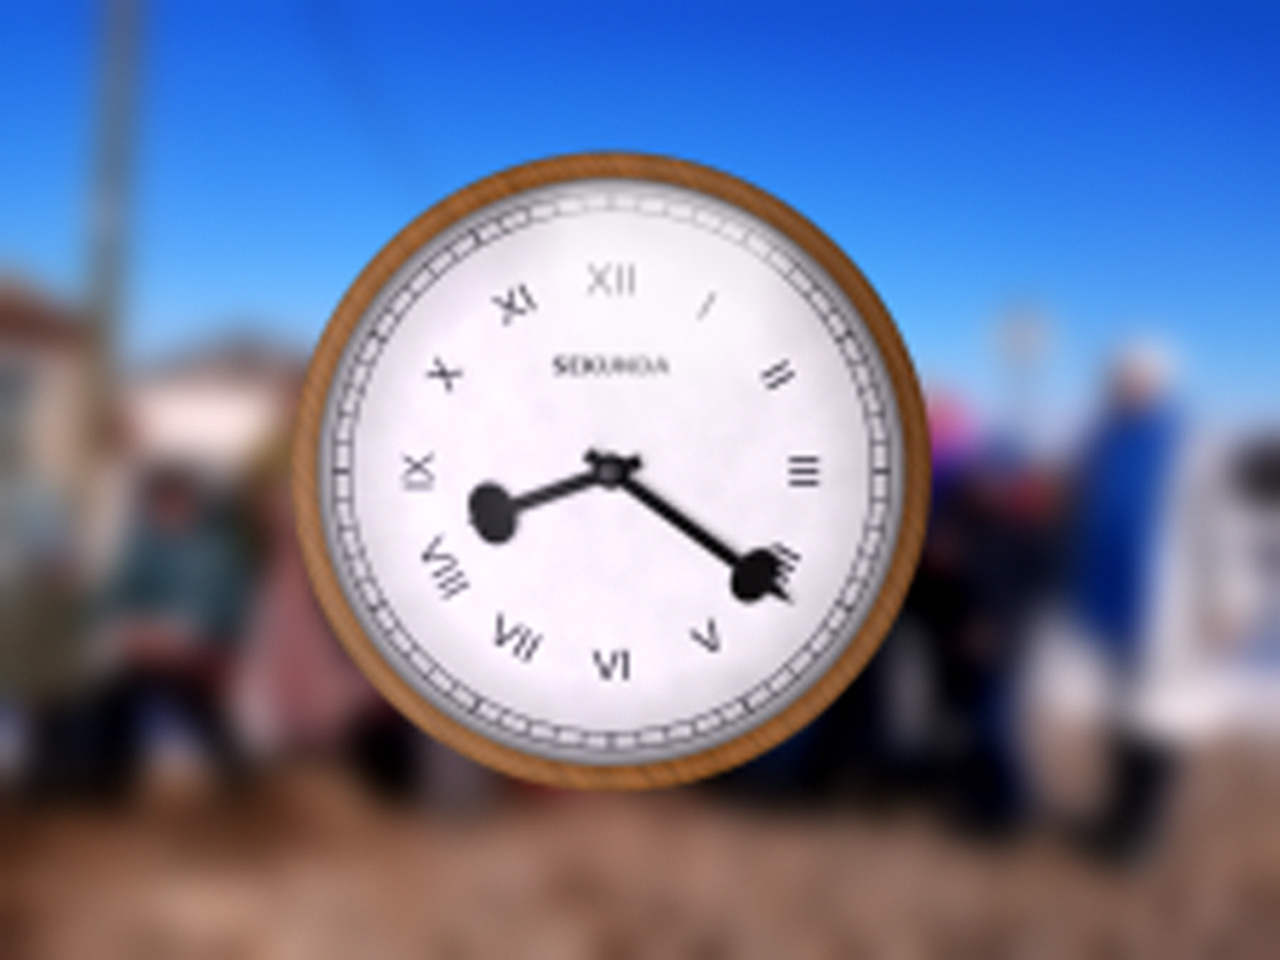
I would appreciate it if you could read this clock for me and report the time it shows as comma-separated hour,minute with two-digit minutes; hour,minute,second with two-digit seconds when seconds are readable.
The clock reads 8,21
